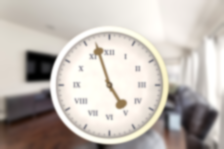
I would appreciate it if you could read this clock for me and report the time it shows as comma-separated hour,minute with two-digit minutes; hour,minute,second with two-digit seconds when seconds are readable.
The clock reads 4,57
